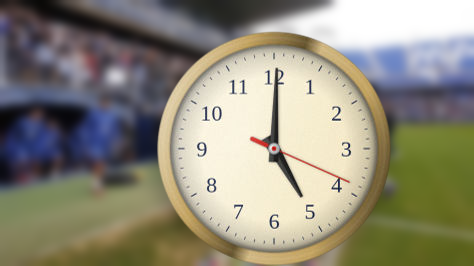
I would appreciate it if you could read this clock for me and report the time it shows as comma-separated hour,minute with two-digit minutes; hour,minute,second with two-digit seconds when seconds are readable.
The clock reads 5,00,19
